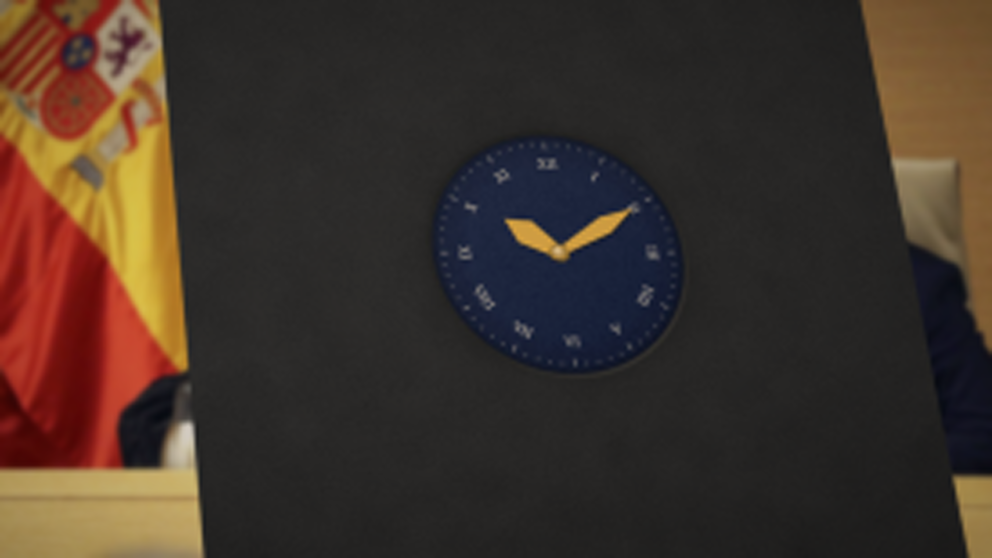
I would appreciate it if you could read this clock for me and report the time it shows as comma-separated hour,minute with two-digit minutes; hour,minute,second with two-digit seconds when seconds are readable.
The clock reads 10,10
